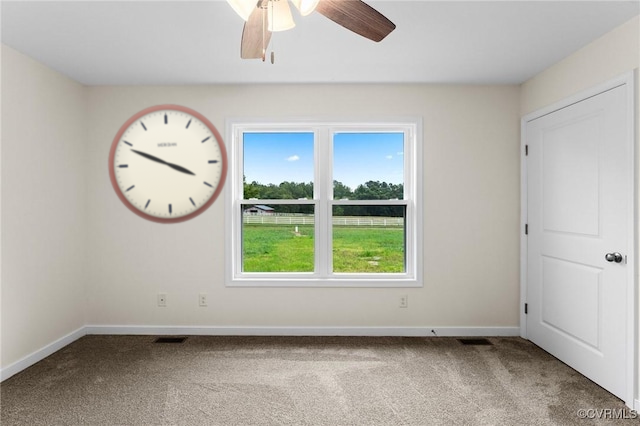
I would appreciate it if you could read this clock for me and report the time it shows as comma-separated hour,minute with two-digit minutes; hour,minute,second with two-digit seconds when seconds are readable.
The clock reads 3,49
